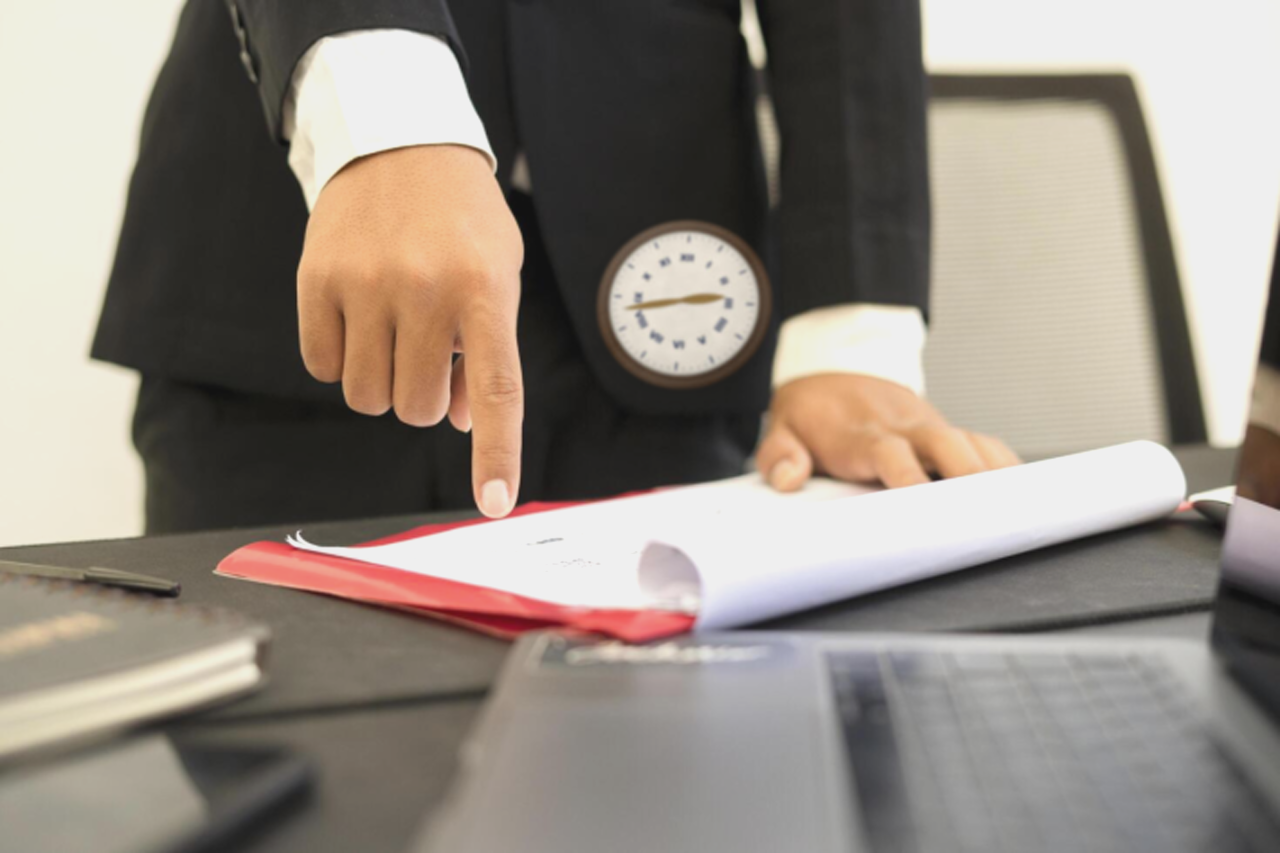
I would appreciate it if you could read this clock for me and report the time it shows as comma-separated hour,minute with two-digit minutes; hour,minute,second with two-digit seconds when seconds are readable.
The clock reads 2,43
